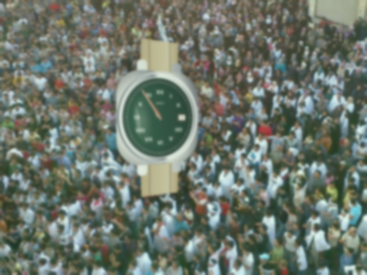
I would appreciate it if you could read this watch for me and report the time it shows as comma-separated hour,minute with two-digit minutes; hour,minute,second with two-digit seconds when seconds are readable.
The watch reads 10,54
